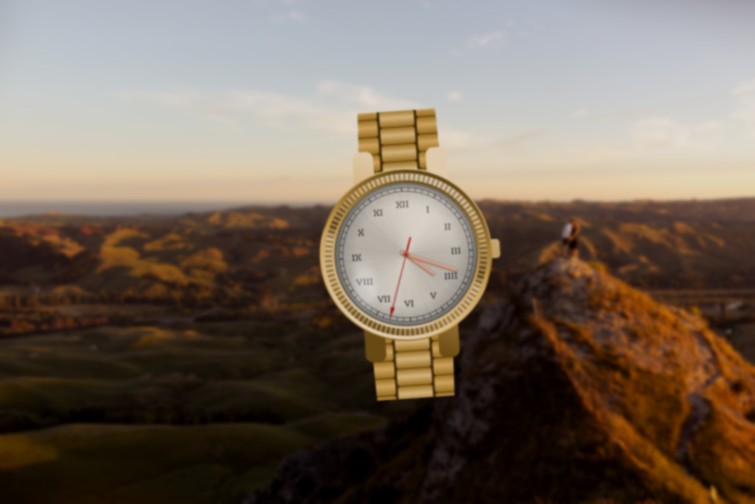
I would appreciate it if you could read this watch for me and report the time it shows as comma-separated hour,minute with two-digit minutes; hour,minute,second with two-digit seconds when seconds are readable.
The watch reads 4,18,33
